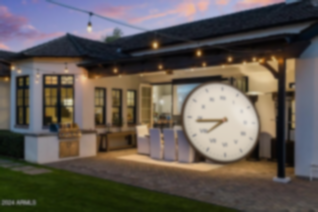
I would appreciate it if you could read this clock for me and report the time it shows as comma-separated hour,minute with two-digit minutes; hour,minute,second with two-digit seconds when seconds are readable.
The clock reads 7,44
